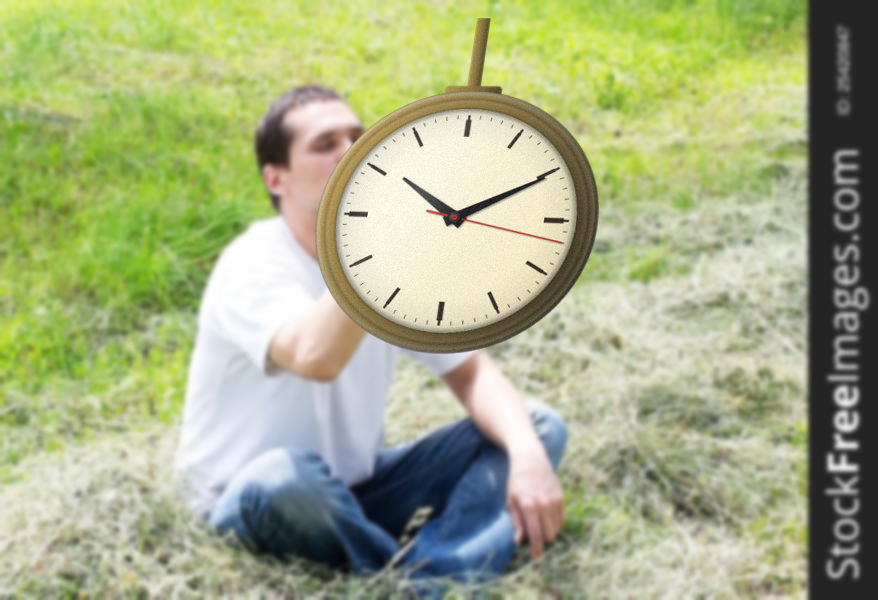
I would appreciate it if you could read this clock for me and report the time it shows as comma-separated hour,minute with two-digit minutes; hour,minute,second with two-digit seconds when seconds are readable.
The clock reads 10,10,17
